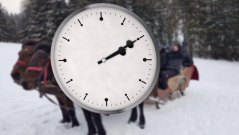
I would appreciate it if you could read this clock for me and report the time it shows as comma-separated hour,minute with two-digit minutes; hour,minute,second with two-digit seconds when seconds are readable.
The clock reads 2,10
